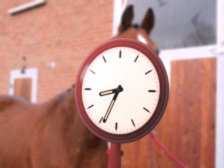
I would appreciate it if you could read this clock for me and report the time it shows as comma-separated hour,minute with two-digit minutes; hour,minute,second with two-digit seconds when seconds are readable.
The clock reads 8,34
